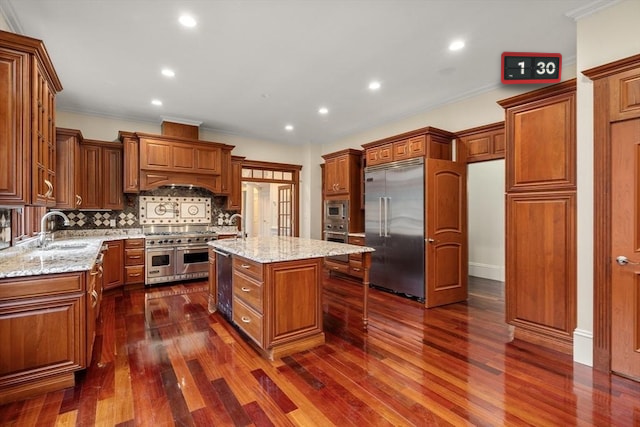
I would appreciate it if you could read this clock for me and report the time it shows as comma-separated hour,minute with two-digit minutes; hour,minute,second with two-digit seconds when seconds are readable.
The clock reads 1,30
